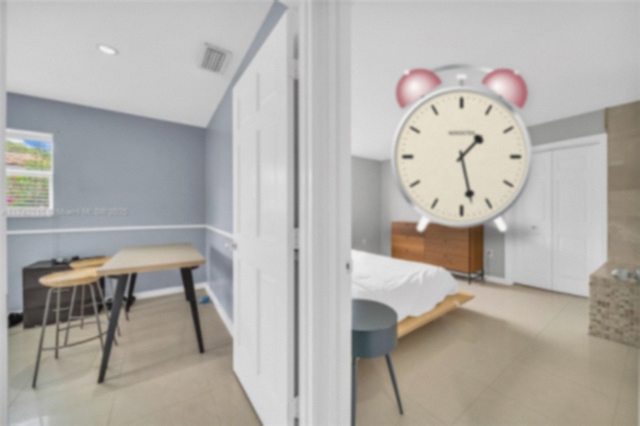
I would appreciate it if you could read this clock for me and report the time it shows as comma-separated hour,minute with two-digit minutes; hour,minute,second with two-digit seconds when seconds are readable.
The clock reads 1,28
